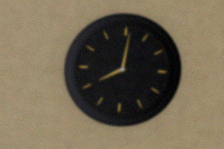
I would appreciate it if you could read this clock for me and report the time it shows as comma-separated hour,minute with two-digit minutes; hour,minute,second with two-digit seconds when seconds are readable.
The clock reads 8,01
